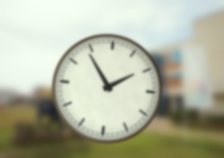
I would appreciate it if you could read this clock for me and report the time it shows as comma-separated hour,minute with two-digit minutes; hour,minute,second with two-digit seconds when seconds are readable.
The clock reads 1,54
